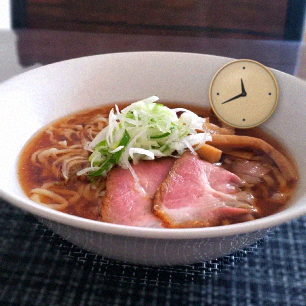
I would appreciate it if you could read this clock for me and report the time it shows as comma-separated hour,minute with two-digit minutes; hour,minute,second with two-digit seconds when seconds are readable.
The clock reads 11,41
